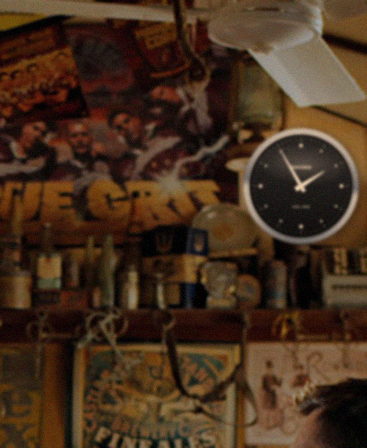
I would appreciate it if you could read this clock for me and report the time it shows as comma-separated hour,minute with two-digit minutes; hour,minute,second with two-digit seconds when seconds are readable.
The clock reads 1,55
